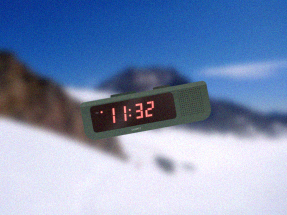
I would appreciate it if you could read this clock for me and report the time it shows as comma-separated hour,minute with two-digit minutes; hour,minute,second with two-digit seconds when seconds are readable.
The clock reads 11,32
